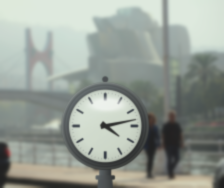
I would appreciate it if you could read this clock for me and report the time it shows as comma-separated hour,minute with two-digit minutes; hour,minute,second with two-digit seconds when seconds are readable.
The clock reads 4,13
